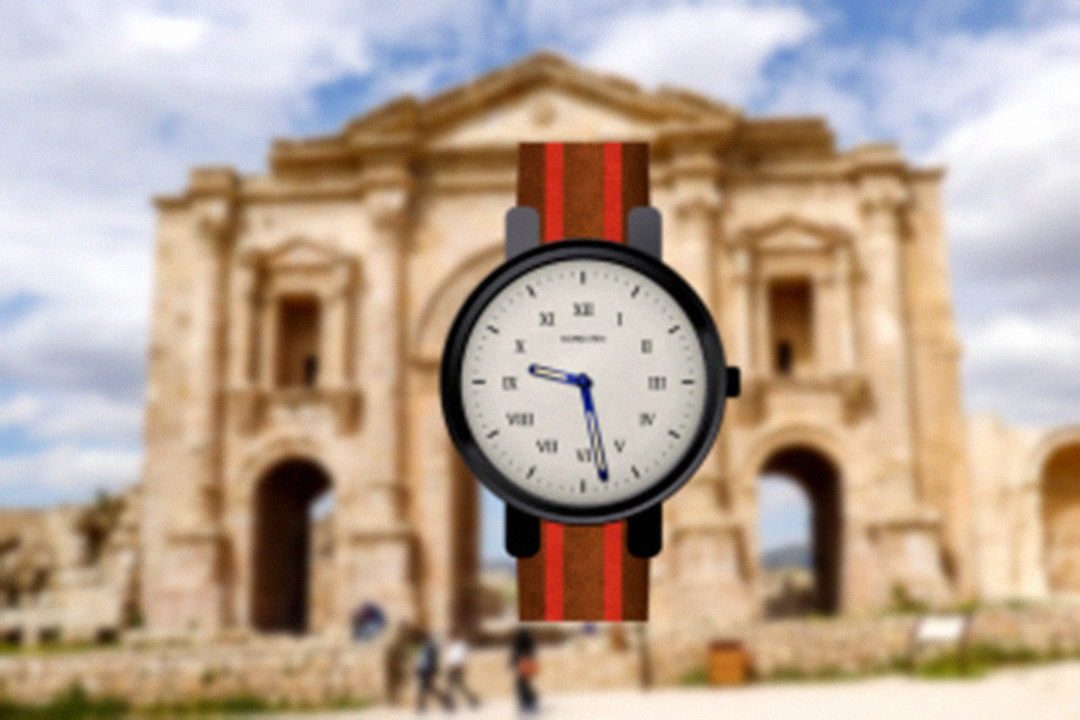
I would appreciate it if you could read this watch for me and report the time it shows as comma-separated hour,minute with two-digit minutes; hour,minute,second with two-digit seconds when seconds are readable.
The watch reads 9,28
